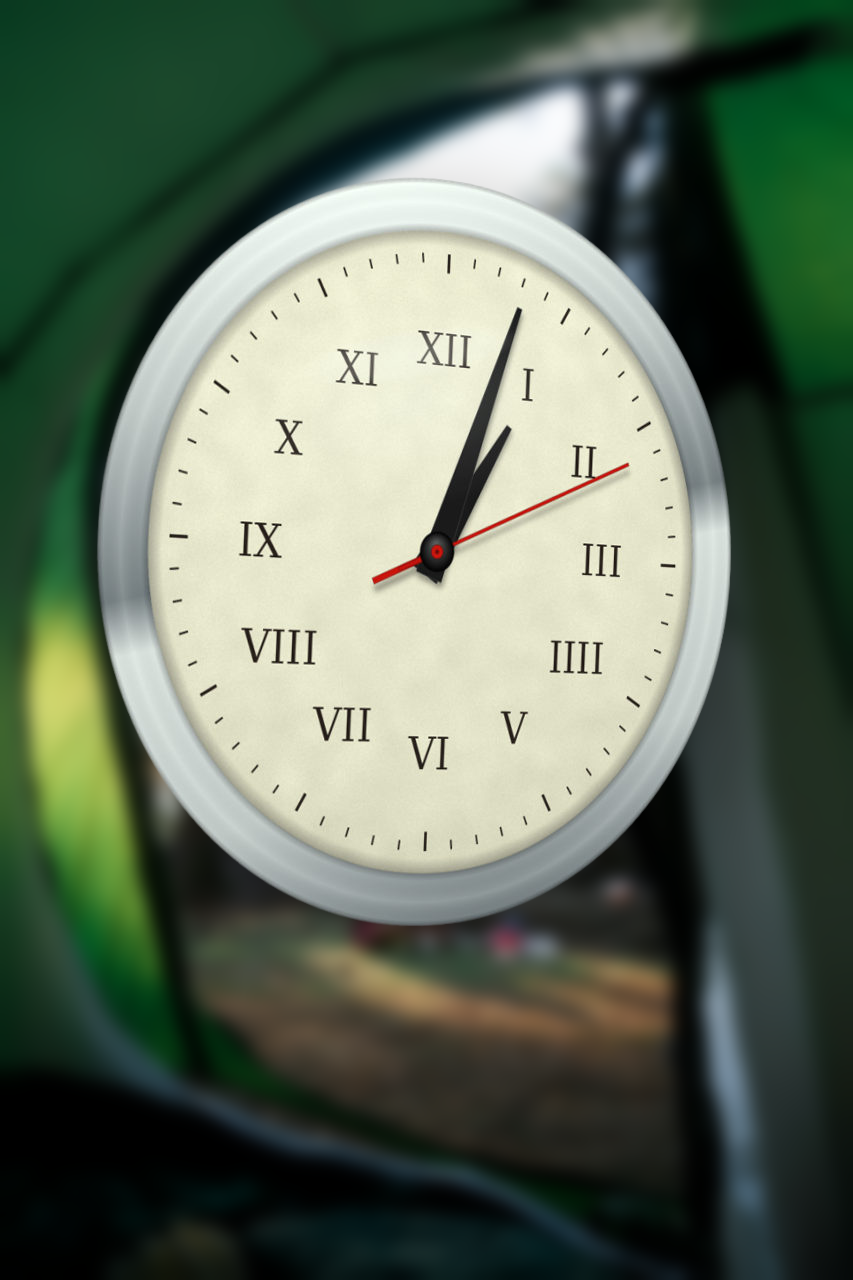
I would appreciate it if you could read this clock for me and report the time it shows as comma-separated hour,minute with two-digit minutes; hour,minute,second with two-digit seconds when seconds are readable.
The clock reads 1,03,11
